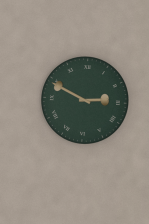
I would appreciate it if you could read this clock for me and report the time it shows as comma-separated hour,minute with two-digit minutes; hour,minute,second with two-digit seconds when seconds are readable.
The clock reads 2,49
